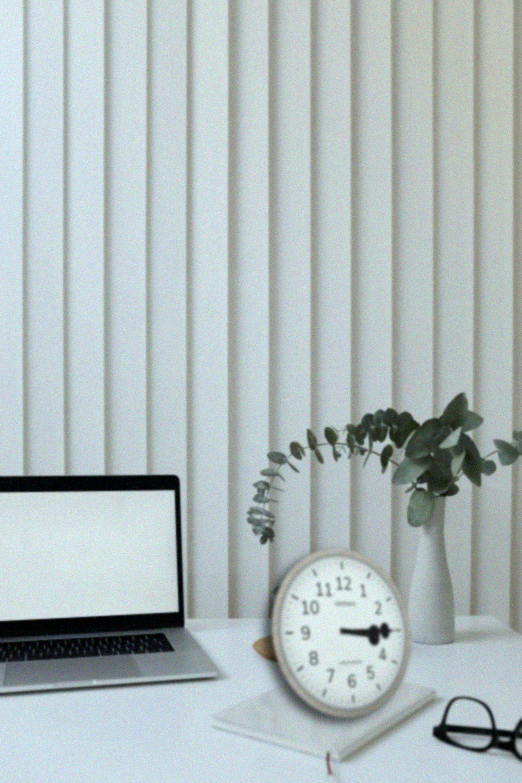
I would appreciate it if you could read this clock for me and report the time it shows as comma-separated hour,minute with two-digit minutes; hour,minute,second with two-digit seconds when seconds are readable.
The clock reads 3,15
